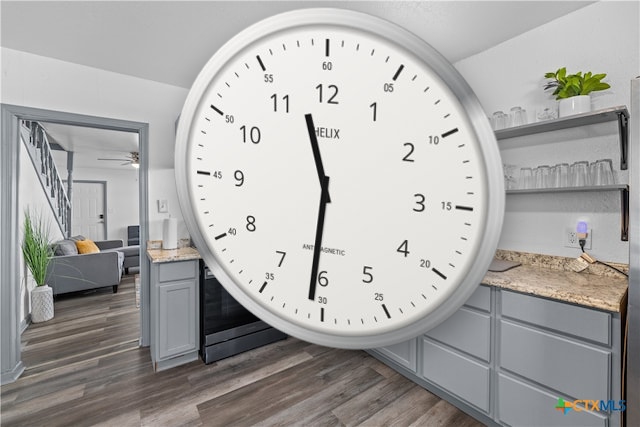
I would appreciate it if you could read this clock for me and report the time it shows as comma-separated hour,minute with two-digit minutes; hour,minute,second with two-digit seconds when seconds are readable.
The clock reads 11,31
